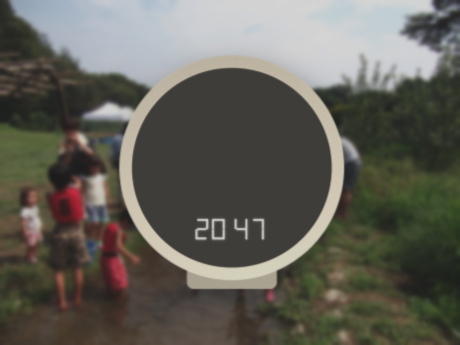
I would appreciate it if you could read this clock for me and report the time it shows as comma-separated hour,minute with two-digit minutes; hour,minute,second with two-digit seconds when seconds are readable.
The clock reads 20,47
